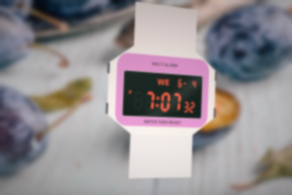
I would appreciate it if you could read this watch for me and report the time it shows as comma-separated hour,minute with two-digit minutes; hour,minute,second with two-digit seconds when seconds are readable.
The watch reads 7,07
